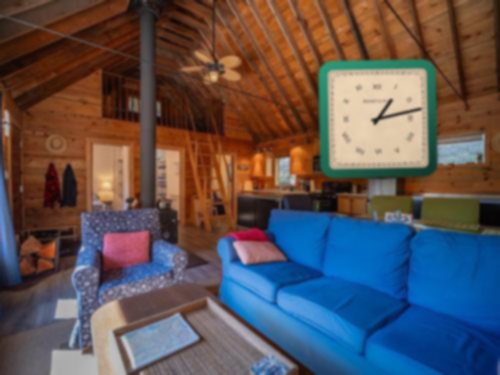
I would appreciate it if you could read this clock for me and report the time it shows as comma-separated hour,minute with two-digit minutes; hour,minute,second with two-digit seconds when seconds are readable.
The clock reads 1,13
